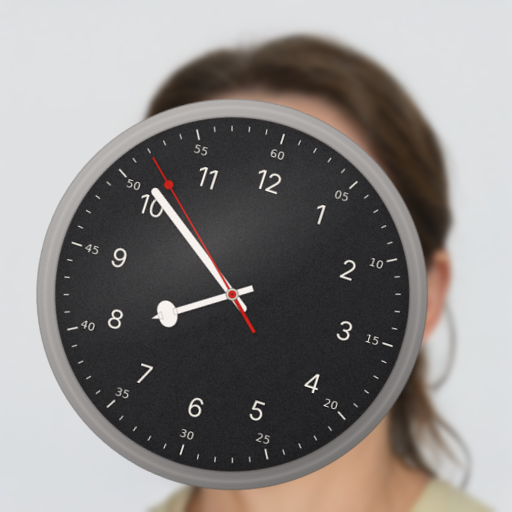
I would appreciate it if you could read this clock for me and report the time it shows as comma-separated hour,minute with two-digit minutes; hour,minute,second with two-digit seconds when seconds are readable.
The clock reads 7,50,52
